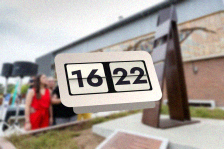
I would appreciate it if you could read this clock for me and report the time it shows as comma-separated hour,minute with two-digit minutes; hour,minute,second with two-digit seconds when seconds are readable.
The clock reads 16,22
